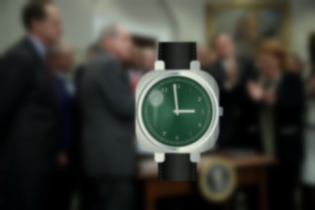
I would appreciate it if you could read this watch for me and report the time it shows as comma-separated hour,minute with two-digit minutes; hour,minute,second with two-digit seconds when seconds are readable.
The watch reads 2,59
